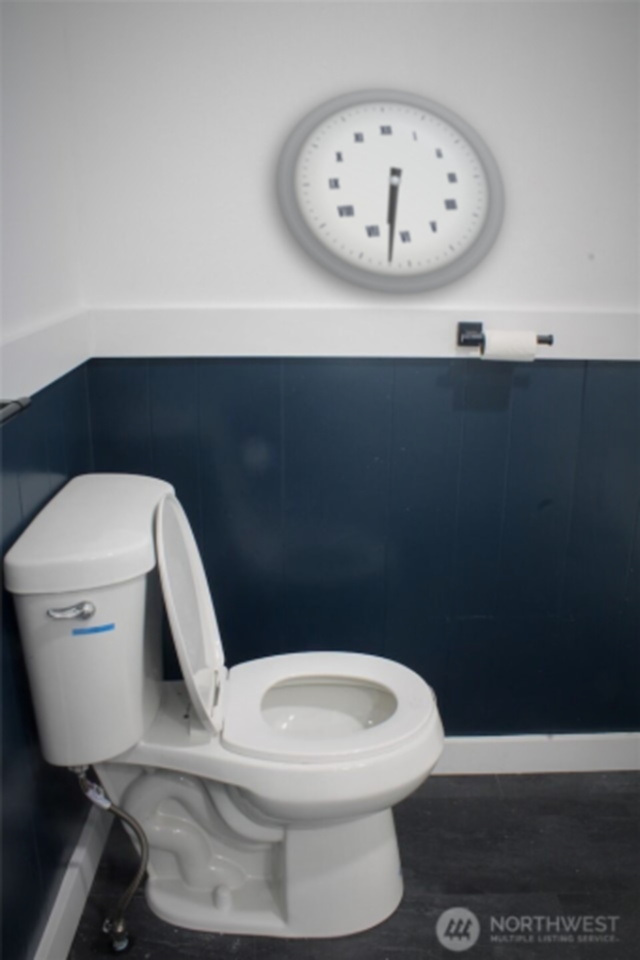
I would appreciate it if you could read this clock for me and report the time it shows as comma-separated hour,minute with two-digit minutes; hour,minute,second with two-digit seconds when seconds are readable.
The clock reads 6,32
